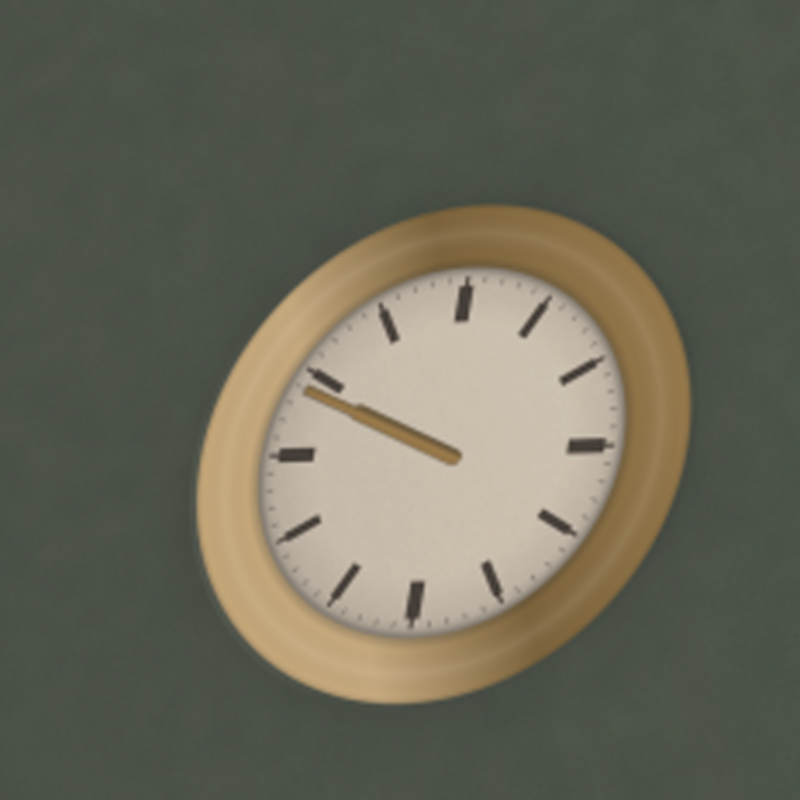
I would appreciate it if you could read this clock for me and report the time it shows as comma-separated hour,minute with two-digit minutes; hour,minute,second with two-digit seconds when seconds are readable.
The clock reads 9,49
